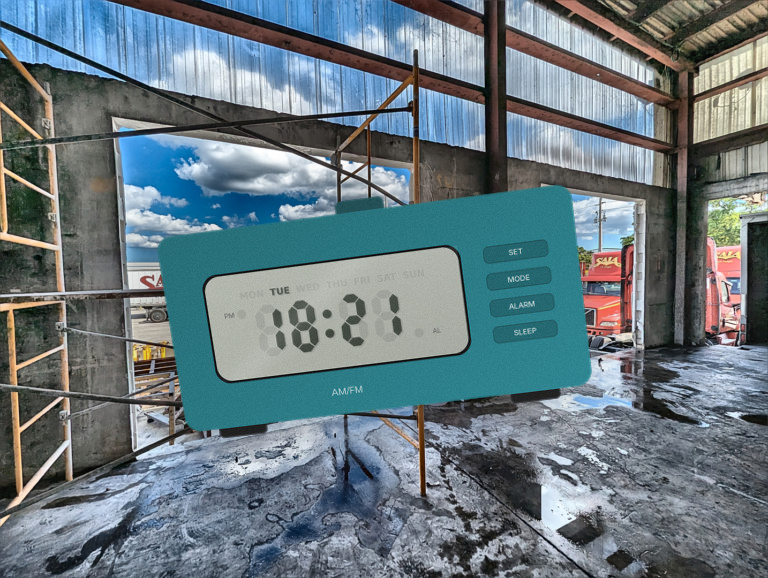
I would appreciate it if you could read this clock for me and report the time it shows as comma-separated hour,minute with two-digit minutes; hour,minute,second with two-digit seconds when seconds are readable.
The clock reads 18,21
